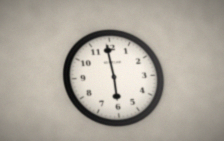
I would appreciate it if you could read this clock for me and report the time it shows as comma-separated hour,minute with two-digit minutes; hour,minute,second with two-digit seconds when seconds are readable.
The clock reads 5,59
